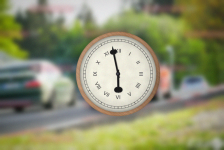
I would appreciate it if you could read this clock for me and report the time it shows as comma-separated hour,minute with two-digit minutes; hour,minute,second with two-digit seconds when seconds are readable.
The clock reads 5,58
